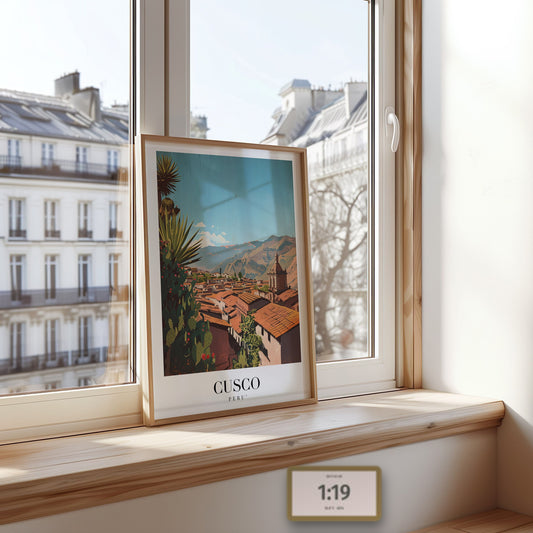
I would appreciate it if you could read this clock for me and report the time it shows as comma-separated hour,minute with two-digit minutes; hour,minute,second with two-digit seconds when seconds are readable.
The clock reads 1,19
